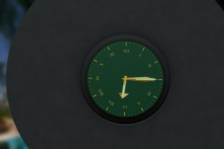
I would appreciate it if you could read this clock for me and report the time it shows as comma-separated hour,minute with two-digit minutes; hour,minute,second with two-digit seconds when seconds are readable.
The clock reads 6,15
